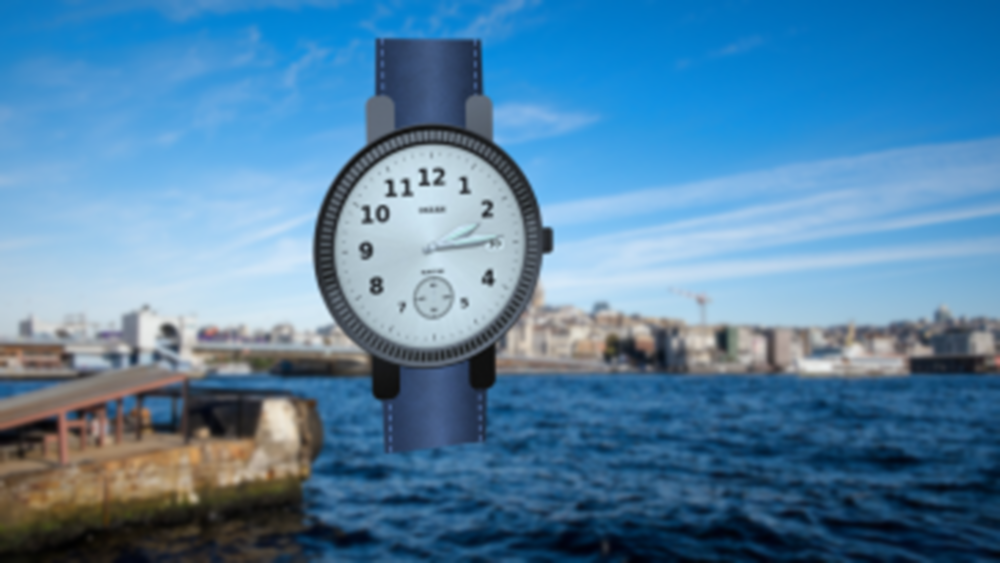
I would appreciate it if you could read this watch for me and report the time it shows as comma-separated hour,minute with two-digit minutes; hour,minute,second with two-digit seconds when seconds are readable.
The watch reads 2,14
